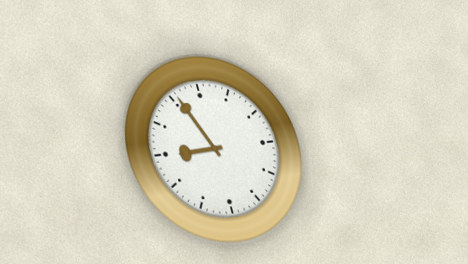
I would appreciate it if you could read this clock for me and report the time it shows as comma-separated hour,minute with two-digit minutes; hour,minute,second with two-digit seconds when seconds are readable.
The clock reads 8,56
